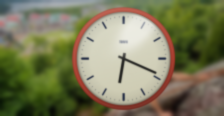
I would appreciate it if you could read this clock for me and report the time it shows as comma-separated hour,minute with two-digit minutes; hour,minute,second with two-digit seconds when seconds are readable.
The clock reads 6,19
